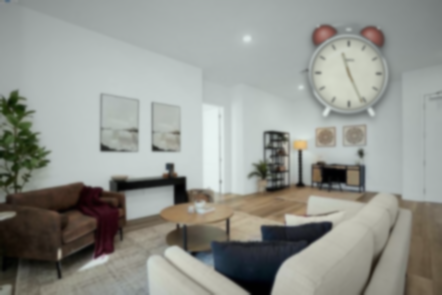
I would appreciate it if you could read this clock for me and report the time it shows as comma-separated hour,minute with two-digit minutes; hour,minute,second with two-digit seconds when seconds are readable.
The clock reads 11,26
